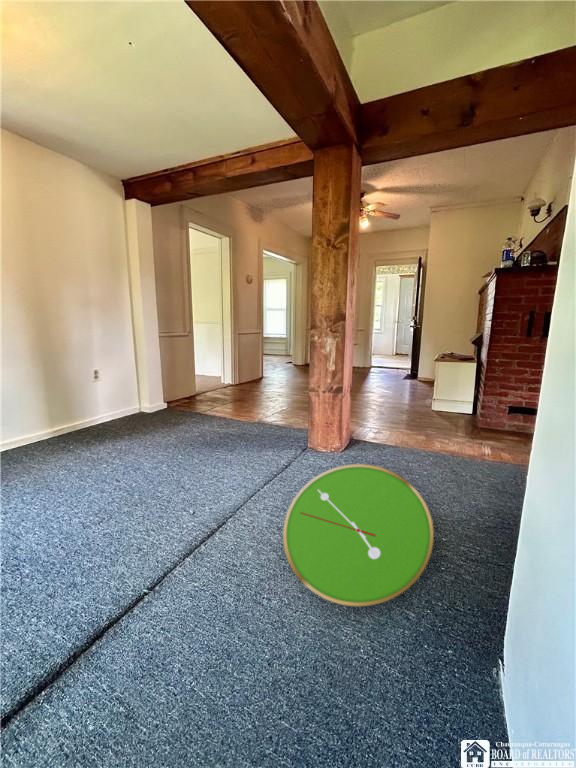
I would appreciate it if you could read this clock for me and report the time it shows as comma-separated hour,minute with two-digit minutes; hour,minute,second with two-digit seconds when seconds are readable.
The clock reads 4,52,48
